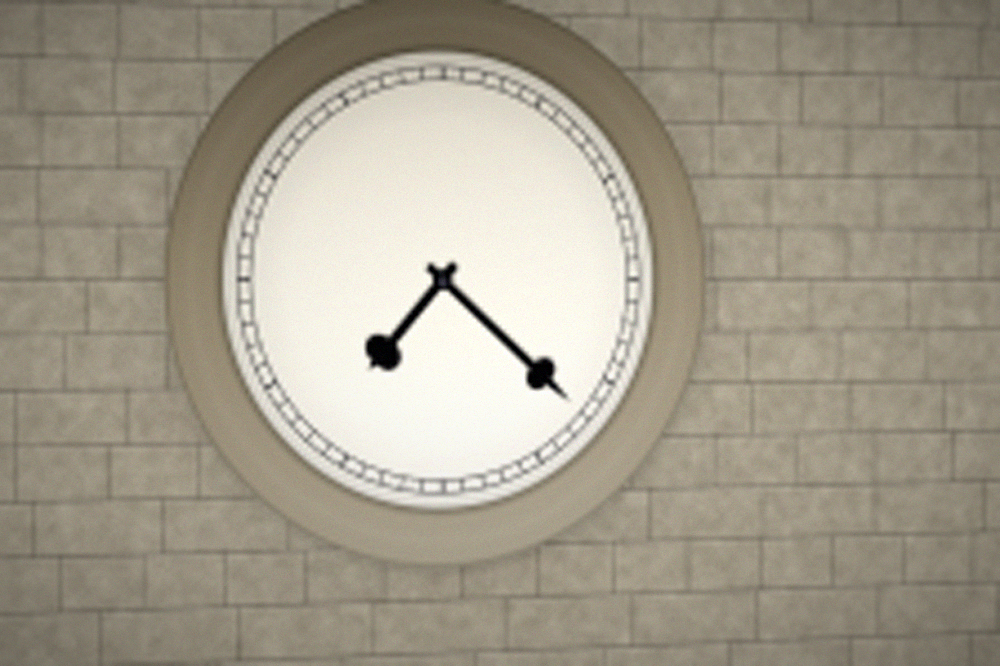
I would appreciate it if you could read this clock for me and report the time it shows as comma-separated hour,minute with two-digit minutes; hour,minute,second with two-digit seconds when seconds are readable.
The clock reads 7,22
